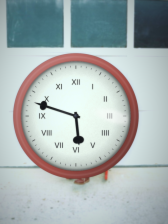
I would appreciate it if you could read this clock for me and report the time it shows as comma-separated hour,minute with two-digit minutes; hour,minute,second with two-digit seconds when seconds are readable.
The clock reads 5,48
